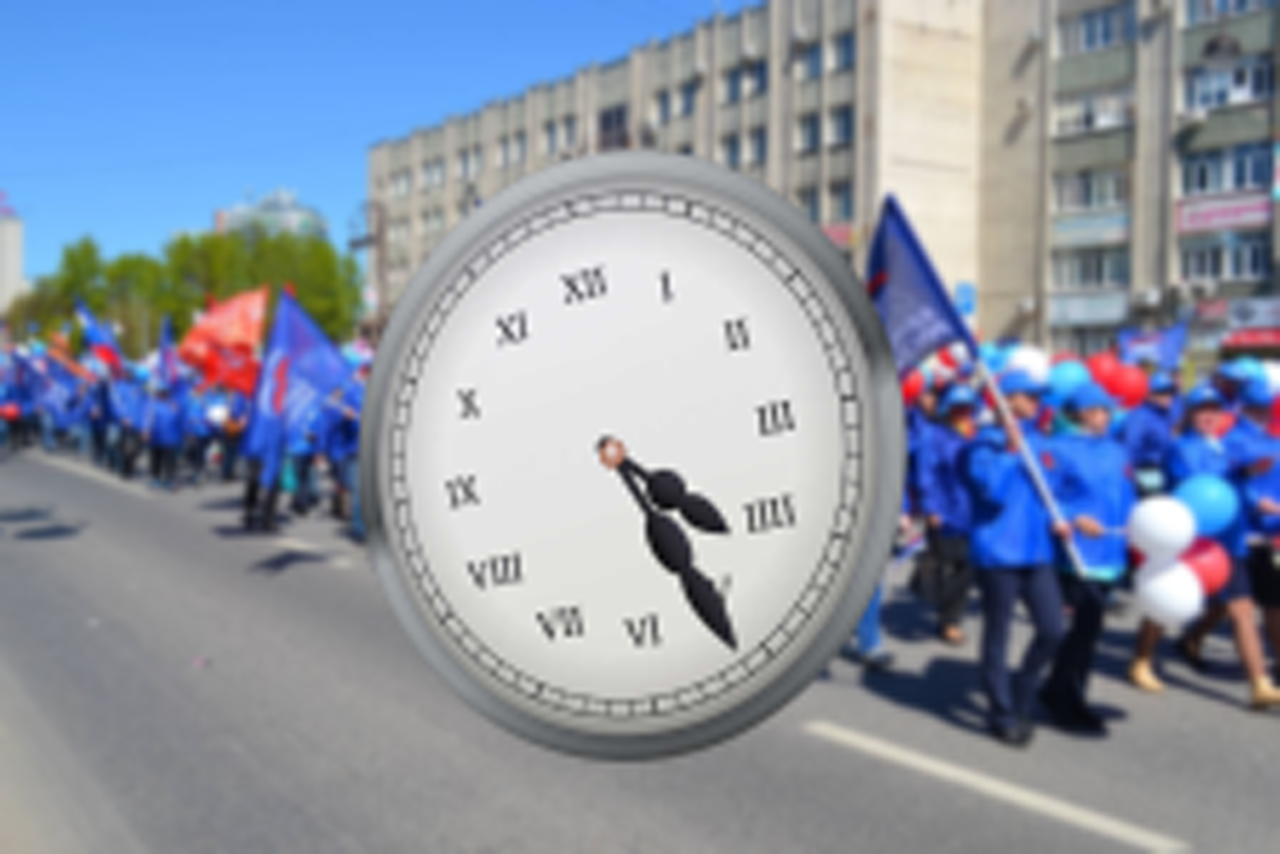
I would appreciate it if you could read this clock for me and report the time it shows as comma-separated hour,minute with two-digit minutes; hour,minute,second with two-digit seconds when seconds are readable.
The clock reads 4,26
